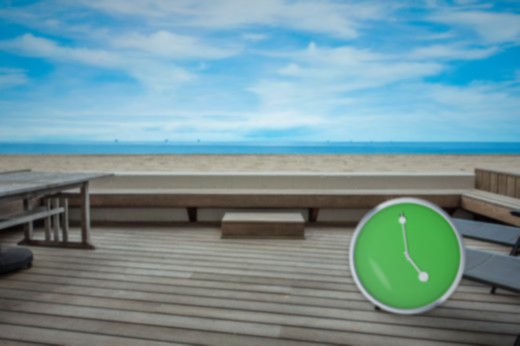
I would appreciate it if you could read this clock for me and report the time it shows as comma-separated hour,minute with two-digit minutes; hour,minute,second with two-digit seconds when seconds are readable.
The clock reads 5,00
